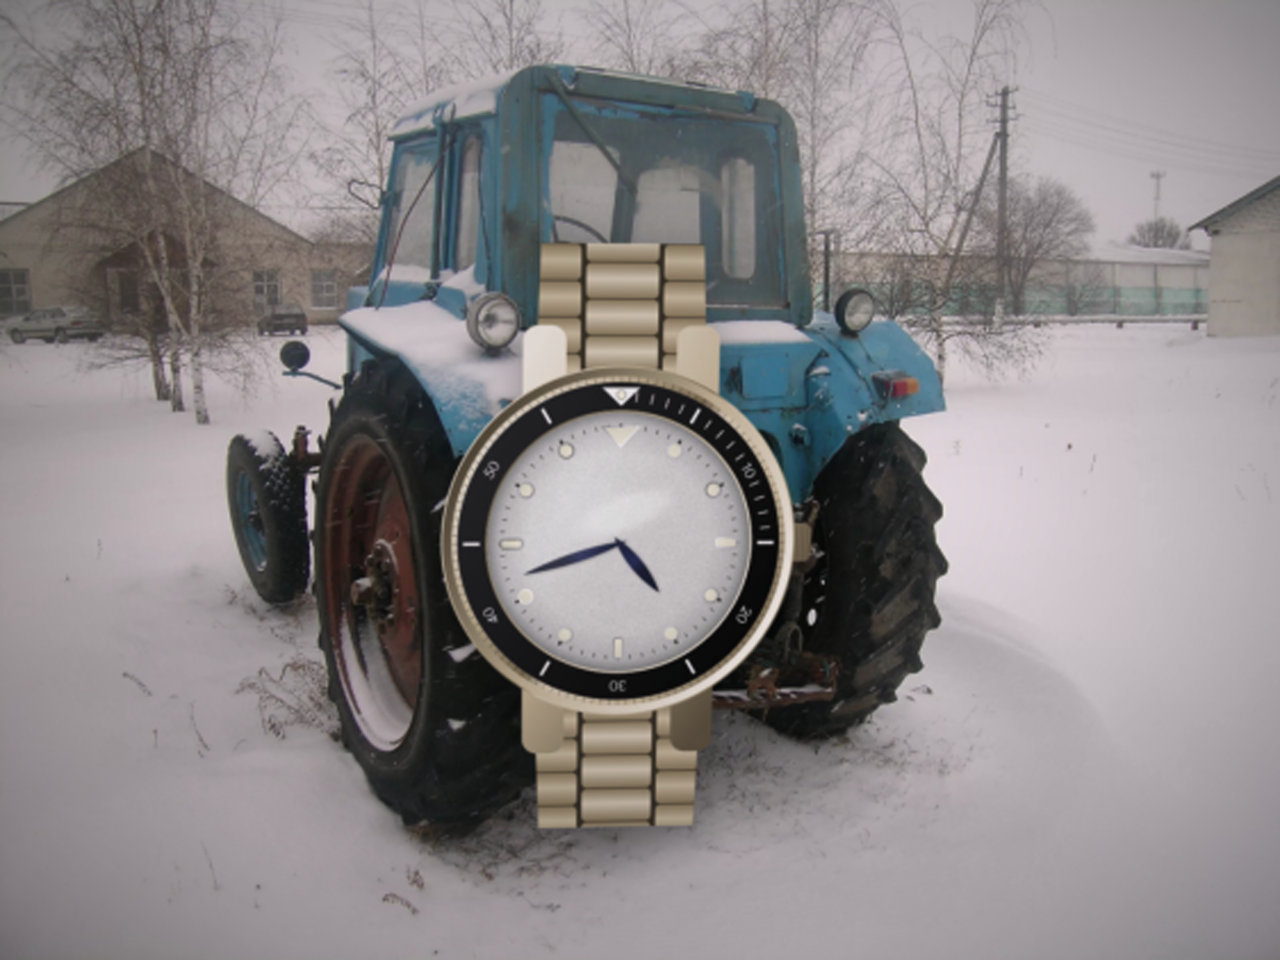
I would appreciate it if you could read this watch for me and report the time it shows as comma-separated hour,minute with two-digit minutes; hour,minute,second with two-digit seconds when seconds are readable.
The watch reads 4,42
